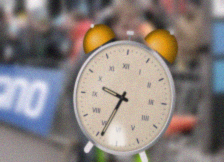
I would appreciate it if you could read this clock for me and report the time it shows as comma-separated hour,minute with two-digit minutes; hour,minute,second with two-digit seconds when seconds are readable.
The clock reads 9,34
